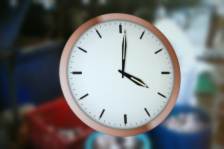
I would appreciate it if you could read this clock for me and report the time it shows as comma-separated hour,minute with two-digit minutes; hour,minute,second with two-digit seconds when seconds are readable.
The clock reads 4,01
